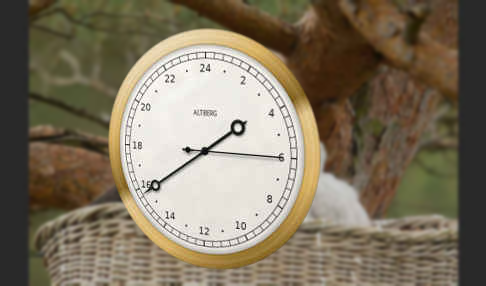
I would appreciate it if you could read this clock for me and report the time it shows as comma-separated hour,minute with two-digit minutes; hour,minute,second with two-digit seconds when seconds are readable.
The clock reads 3,39,15
